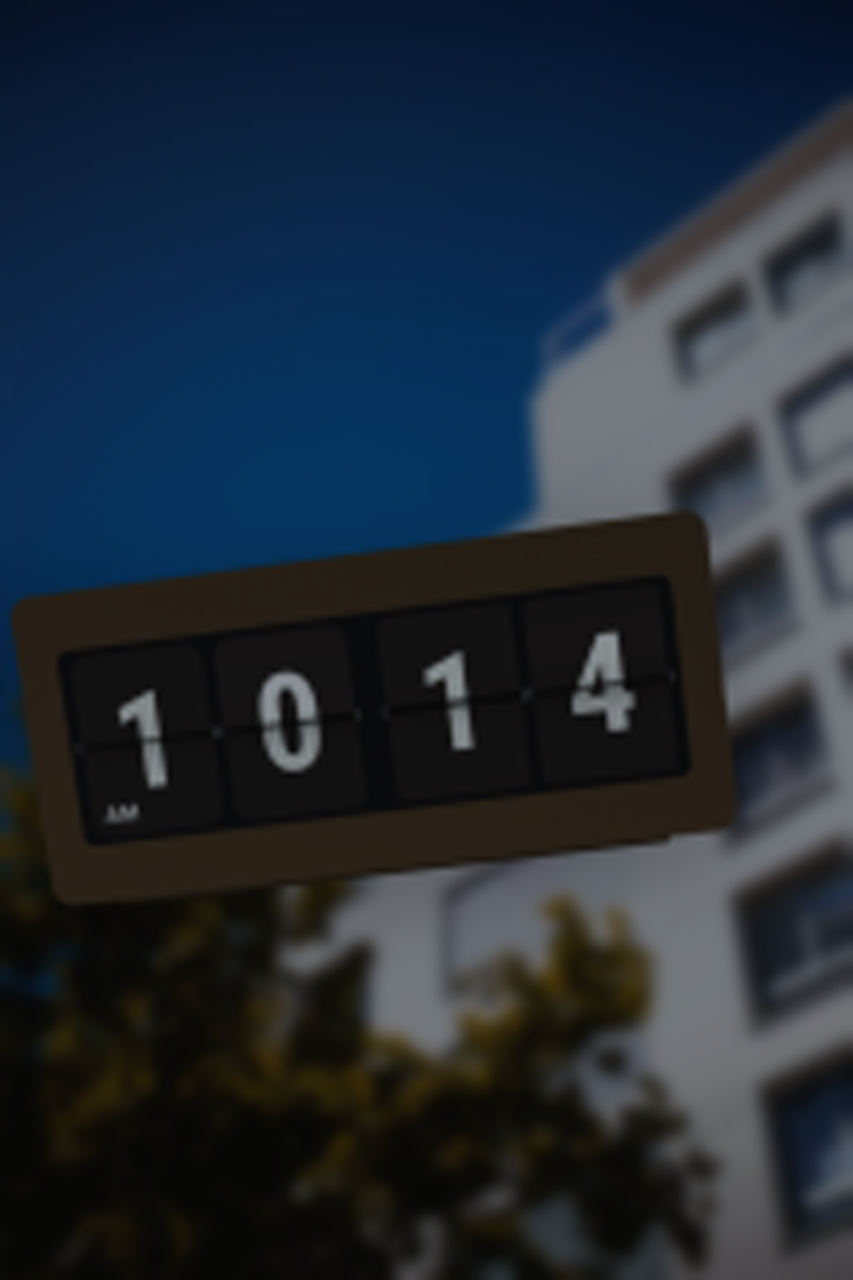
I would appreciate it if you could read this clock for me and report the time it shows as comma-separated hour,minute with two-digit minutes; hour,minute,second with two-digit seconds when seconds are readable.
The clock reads 10,14
